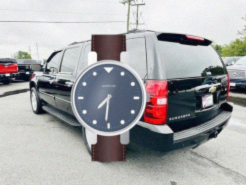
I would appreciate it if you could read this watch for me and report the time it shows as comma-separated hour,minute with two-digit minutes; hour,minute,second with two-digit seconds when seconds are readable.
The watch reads 7,31
